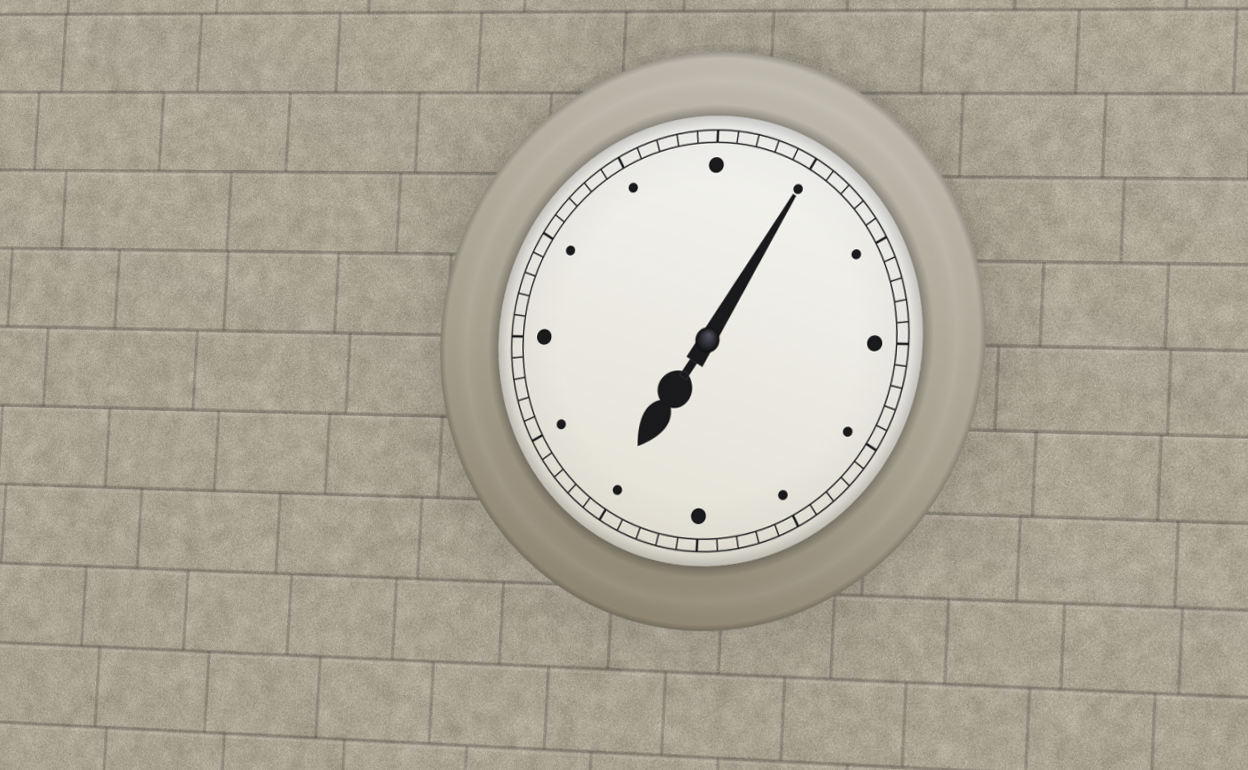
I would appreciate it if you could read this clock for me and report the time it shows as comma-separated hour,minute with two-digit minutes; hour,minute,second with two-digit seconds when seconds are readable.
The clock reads 7,05
